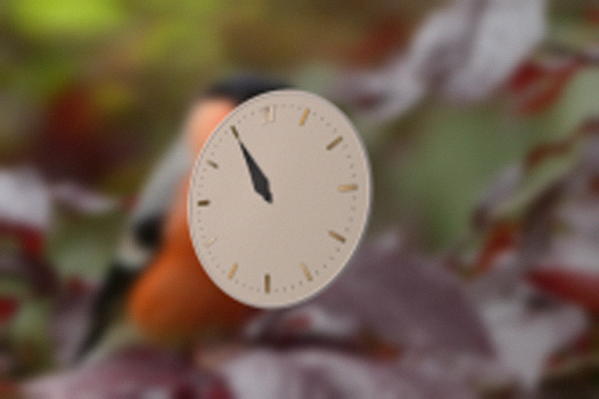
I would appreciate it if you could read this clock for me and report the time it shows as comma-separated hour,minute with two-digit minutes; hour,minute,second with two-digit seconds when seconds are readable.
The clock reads 10,55
